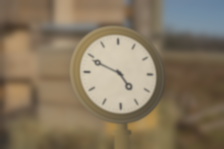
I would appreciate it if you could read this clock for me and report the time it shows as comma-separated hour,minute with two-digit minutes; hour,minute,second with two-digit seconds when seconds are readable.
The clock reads 4,49
